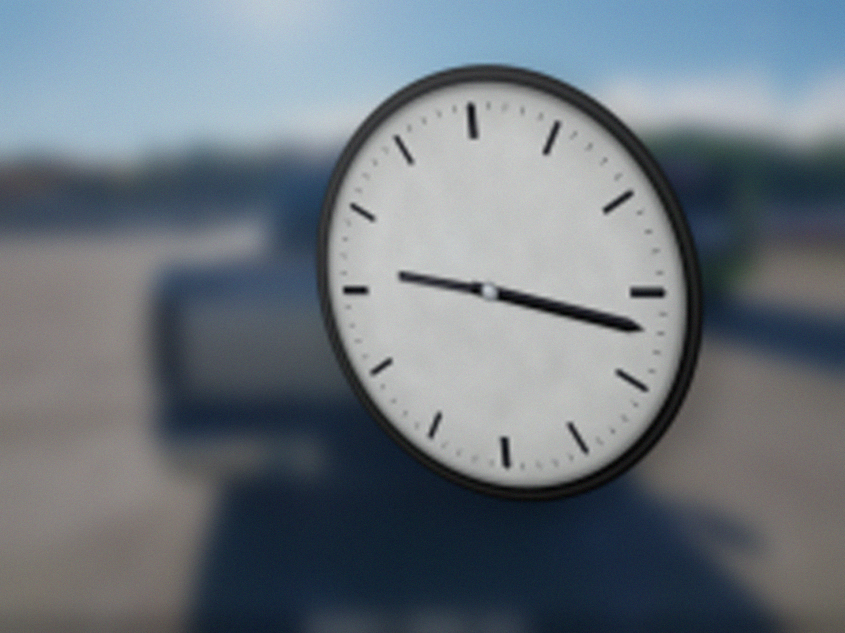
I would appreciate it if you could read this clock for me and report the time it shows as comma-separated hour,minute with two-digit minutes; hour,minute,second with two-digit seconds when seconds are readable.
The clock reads 9,17
